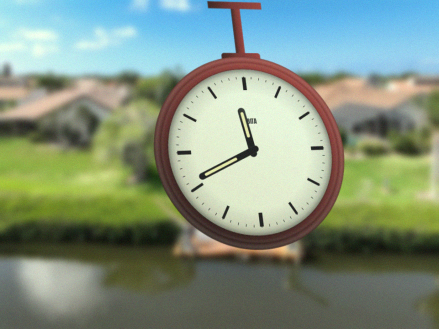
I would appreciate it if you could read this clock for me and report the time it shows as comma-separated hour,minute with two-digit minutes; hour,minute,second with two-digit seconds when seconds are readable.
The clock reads 11,41
